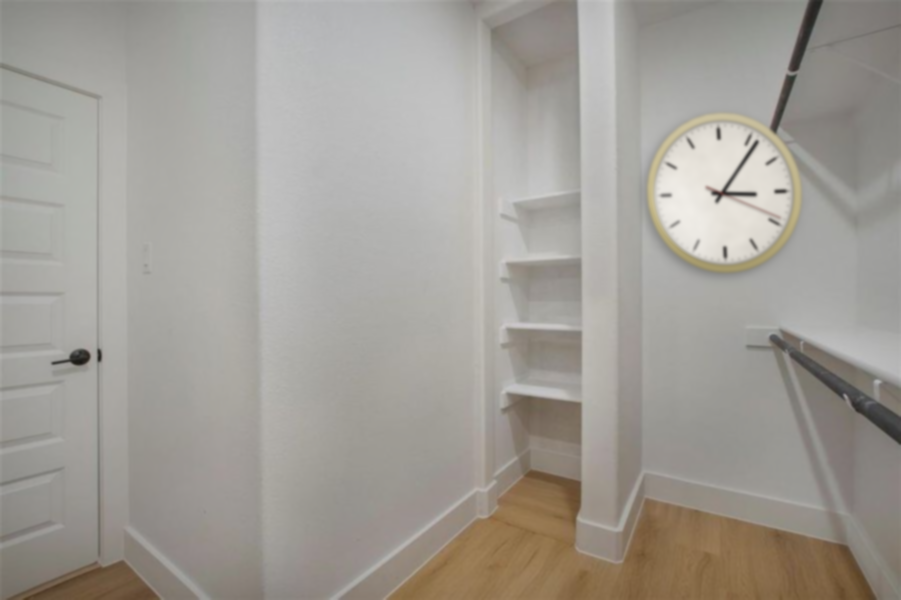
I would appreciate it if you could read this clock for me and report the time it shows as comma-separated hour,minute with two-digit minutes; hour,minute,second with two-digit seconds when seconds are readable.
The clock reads 3,06,19
